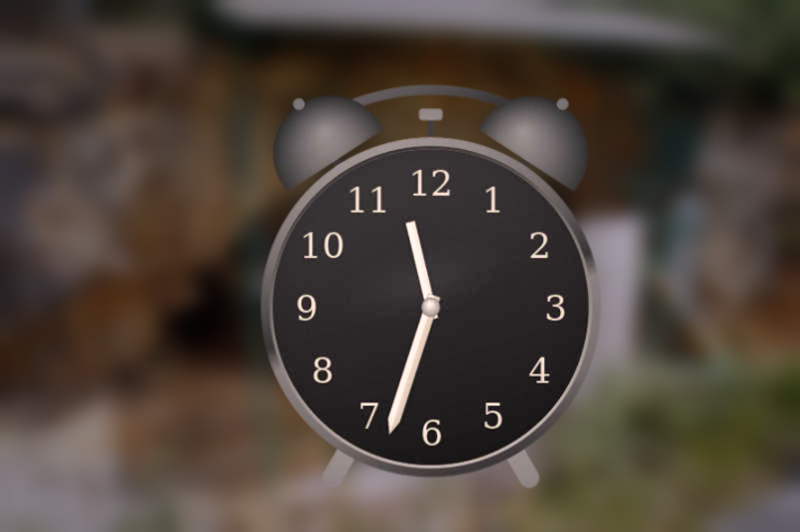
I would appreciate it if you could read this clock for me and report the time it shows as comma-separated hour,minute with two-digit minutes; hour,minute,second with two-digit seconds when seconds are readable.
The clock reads 11,33
